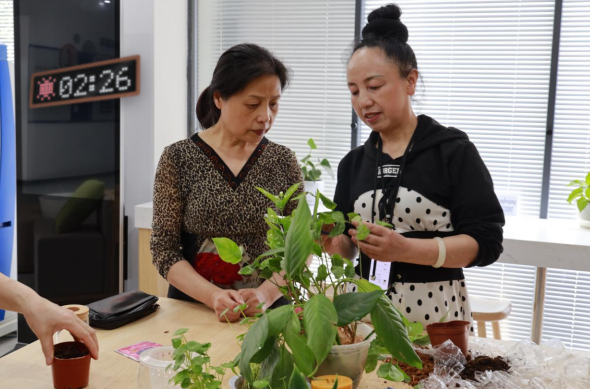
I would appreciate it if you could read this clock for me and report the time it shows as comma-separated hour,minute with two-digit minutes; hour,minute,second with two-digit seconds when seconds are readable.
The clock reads 2,26
